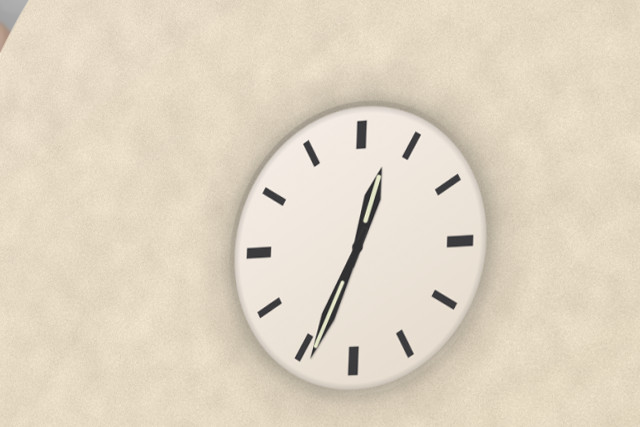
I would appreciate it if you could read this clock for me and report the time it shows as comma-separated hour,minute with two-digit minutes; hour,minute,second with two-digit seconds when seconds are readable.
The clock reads 12,34
